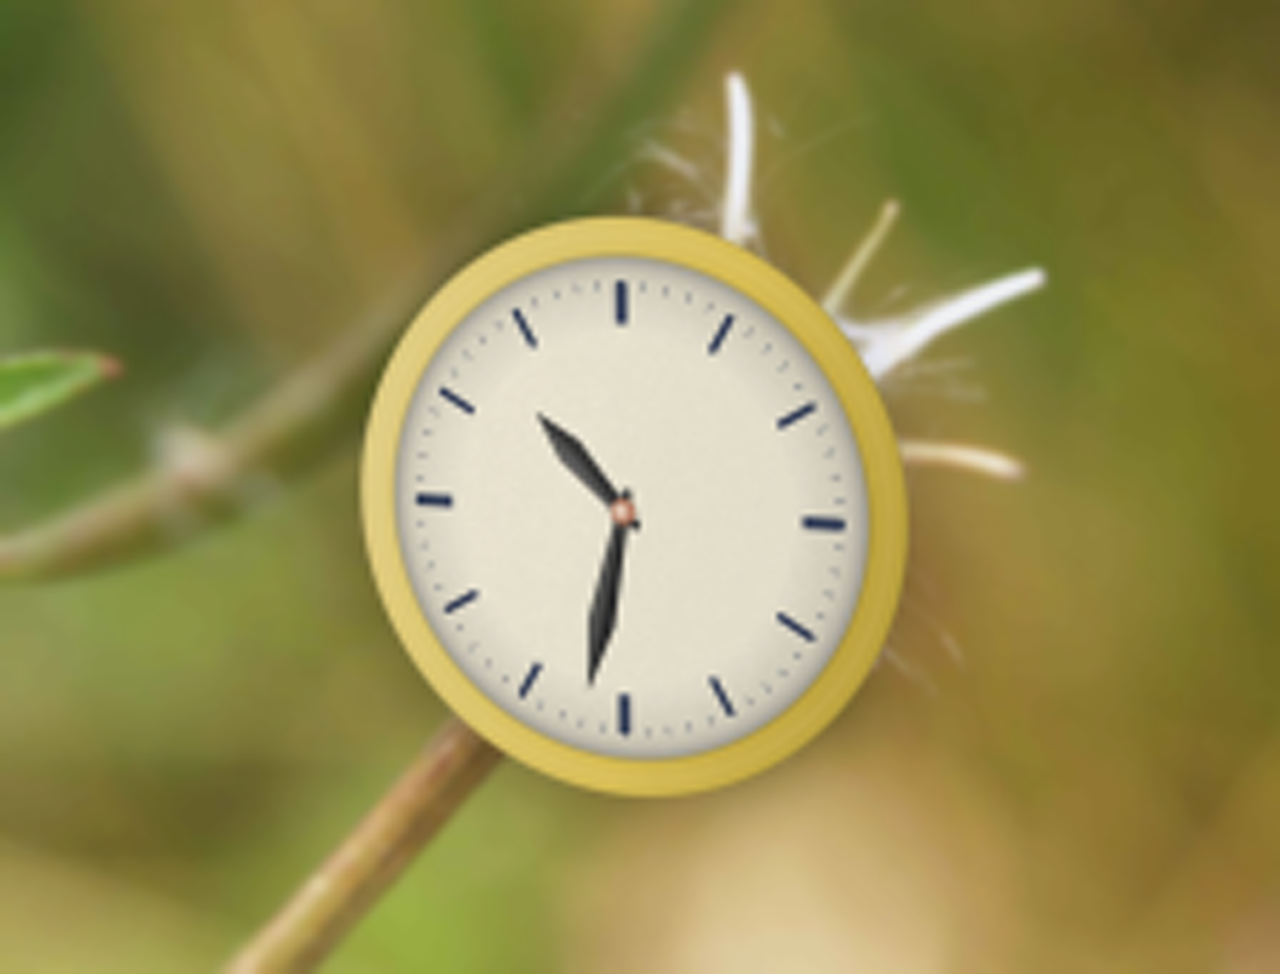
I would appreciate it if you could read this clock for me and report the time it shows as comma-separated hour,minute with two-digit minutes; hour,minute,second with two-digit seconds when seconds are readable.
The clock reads 10,32
